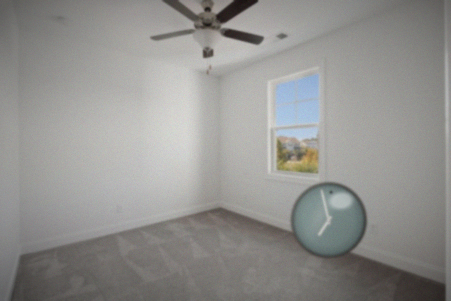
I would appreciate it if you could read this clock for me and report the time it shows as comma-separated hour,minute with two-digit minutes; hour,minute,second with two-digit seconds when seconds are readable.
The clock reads 6,57
